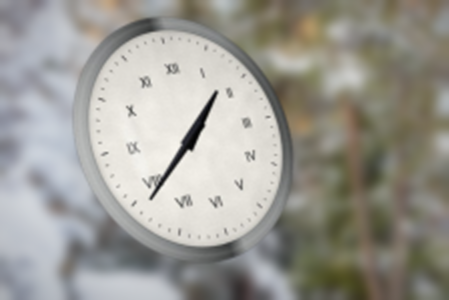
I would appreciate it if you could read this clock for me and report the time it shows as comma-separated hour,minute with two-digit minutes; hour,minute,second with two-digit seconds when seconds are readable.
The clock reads 1,39
